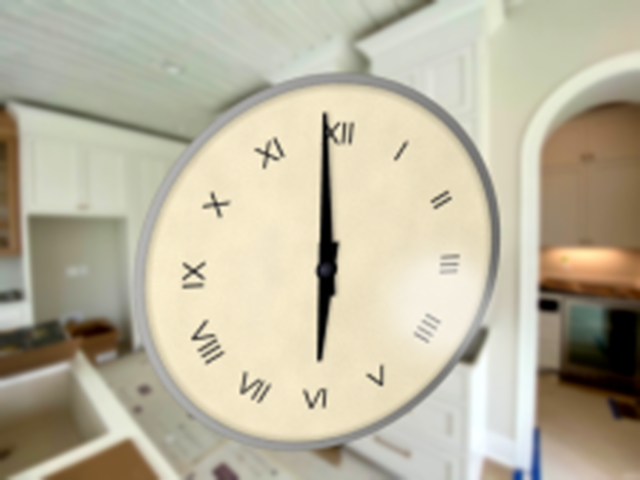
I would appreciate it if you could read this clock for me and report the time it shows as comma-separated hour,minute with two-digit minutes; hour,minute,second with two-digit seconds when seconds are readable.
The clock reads 5,59
